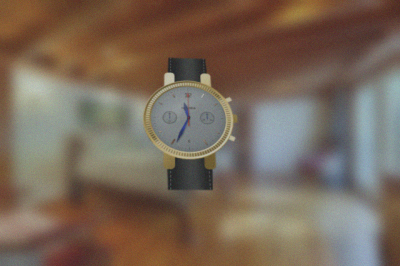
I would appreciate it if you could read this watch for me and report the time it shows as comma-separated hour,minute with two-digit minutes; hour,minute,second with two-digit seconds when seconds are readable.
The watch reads 11,34
